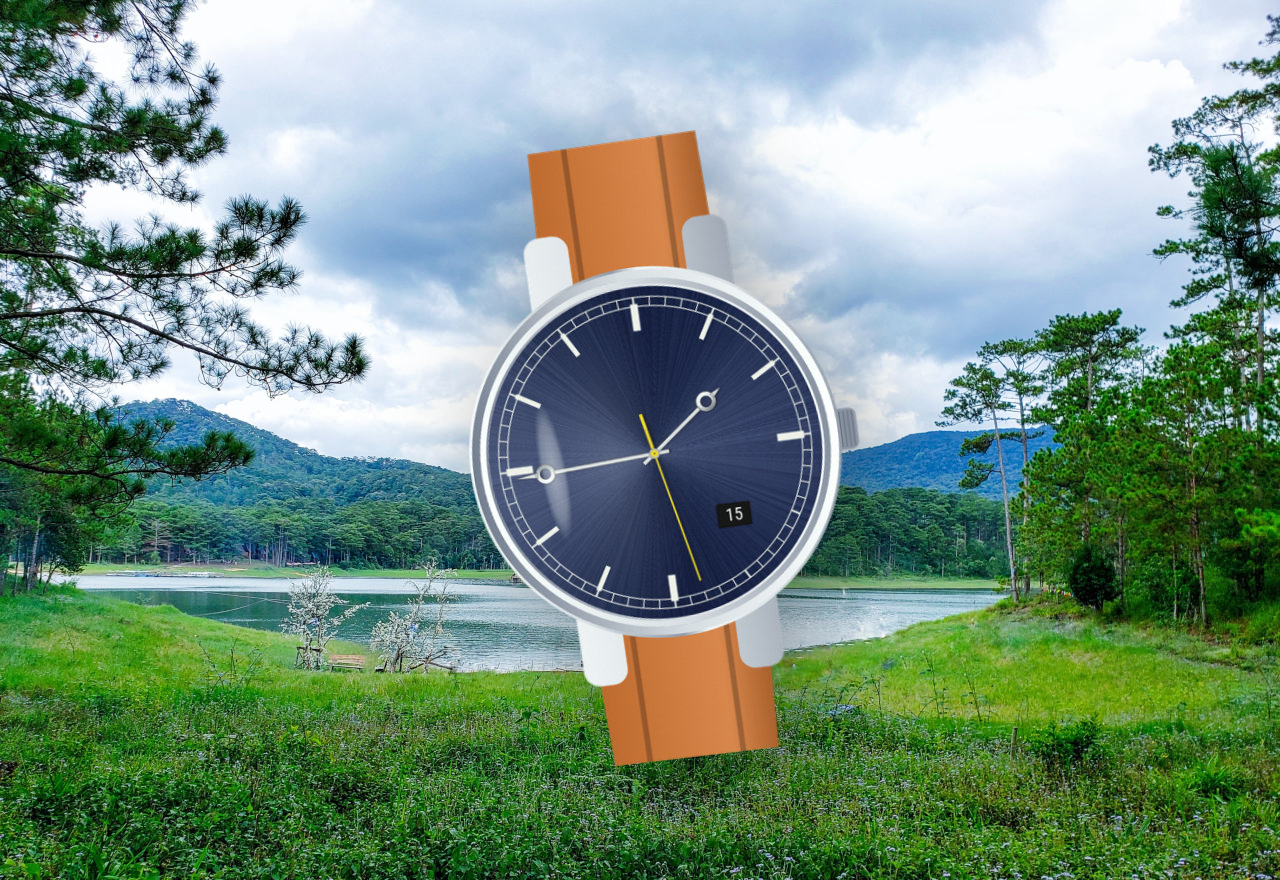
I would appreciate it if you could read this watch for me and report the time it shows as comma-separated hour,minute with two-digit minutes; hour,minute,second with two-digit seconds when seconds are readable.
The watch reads 1,44,28
